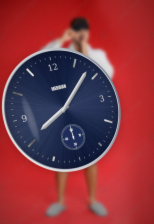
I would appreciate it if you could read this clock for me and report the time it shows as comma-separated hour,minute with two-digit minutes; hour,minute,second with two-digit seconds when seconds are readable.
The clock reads 8,08
